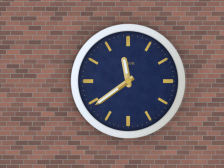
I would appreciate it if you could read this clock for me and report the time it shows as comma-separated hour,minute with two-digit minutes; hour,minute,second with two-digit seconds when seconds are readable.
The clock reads 11,39
